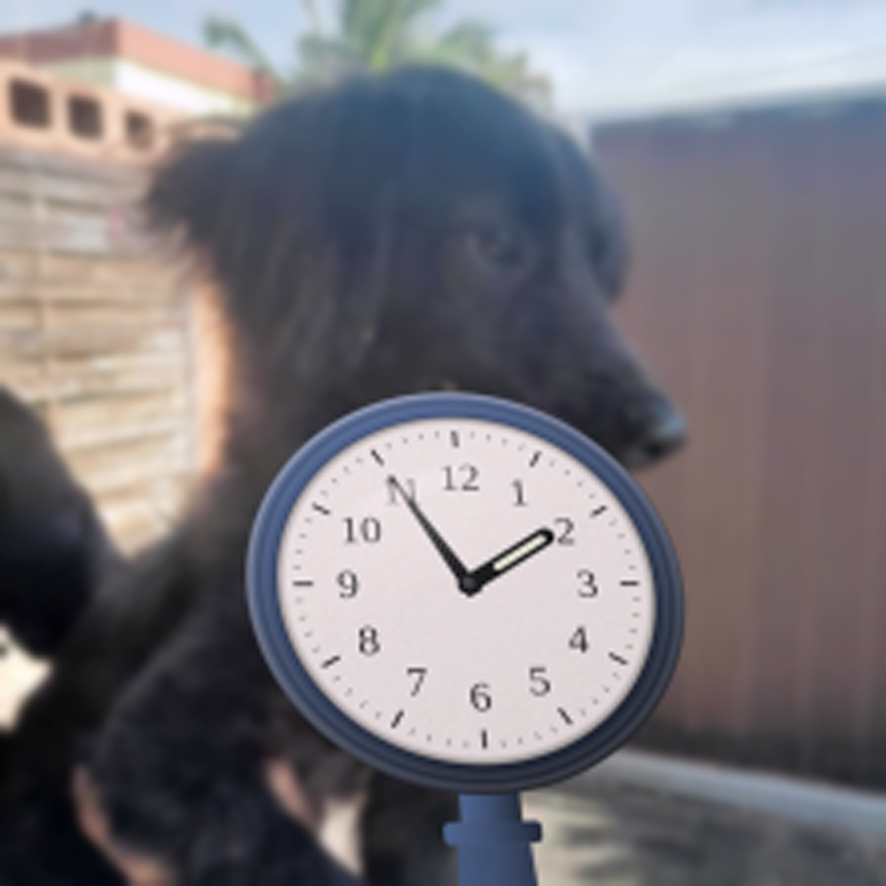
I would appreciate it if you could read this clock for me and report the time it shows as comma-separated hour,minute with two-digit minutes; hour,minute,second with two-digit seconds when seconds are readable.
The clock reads 1,55
